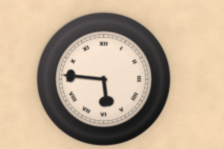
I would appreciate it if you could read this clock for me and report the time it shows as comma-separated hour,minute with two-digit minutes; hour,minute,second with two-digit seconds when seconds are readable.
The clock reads 5,46
